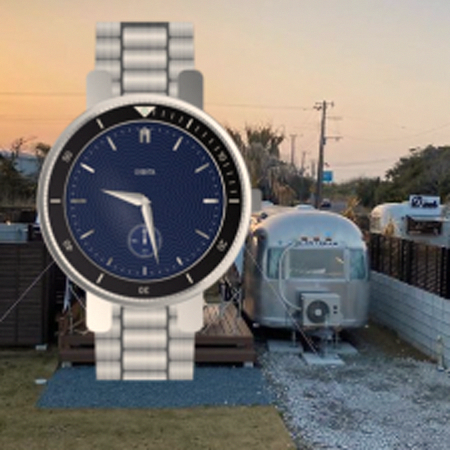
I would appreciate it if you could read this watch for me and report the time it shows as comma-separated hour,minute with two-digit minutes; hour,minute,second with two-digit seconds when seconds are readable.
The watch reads 9,28
